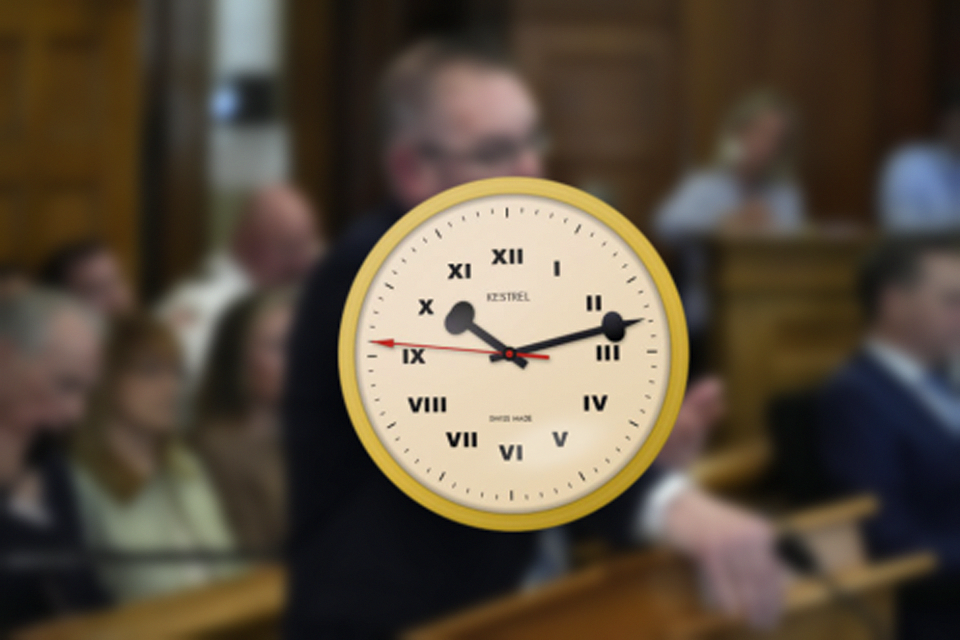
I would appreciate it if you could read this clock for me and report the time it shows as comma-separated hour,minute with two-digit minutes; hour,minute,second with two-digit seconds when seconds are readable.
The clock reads 10,12,46
